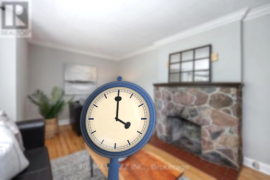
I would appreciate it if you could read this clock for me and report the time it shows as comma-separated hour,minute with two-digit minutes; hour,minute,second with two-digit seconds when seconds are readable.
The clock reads 4,00
